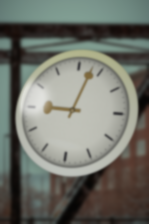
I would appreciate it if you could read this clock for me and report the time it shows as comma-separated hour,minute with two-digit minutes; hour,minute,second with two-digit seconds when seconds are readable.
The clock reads 9,03
